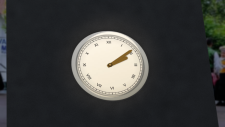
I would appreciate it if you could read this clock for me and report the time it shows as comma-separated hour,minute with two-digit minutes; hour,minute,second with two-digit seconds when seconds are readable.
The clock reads 2,09
